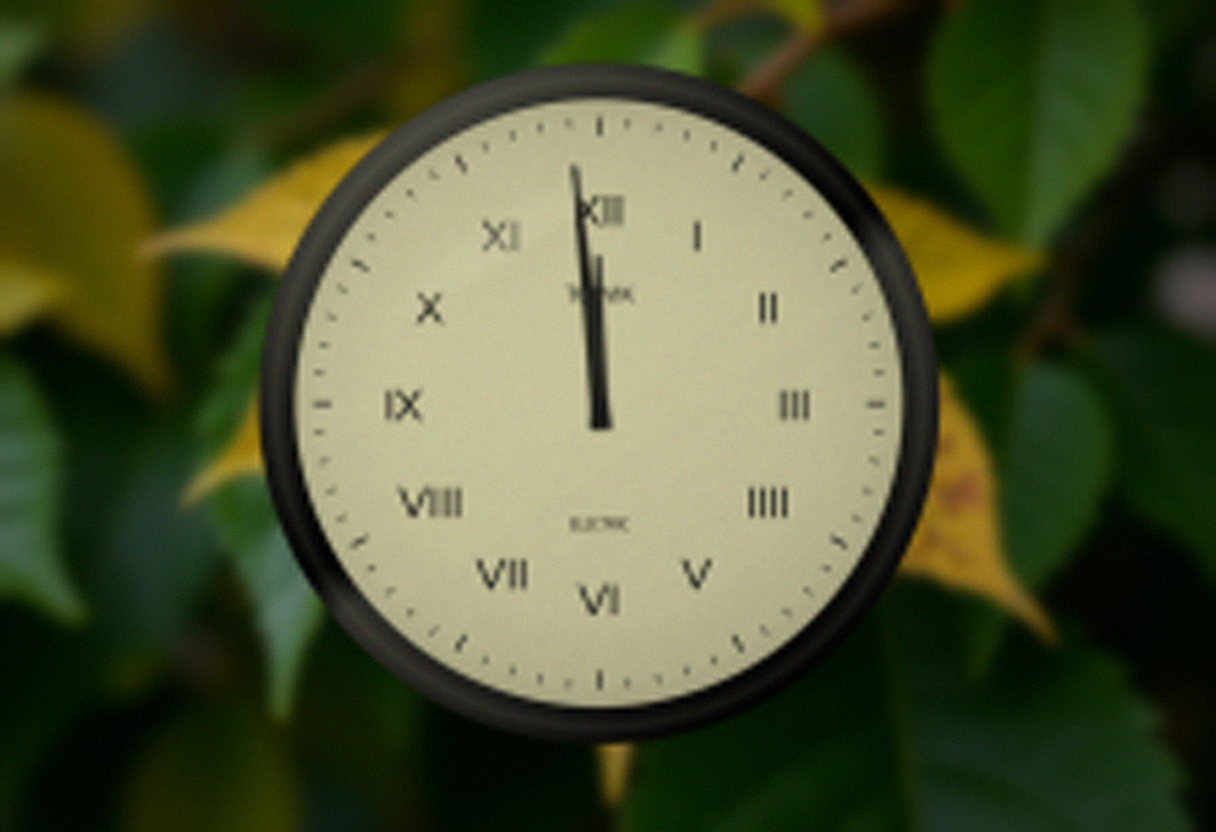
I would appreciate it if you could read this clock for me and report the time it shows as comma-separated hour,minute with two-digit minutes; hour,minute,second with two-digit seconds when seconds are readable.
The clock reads 11,59
